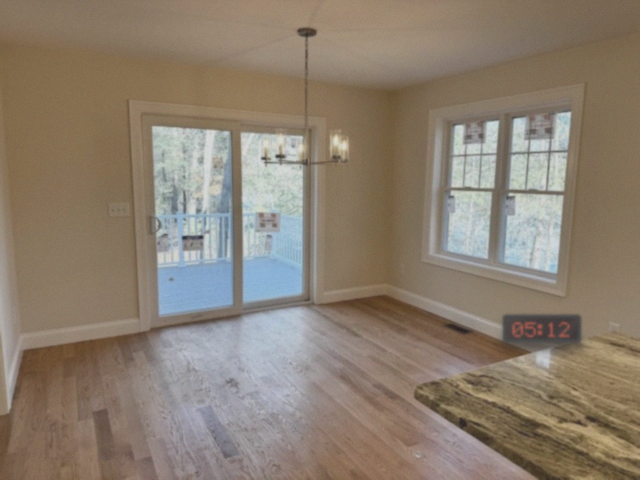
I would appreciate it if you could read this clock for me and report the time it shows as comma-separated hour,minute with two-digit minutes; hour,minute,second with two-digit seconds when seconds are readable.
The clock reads 5,12
